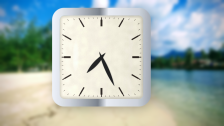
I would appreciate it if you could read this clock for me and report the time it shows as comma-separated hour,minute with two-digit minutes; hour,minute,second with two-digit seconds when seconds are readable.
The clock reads 7,26
